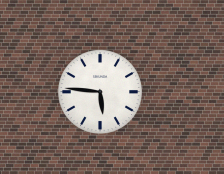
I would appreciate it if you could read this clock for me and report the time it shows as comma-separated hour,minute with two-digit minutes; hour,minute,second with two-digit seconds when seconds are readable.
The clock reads 5,46
